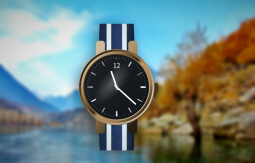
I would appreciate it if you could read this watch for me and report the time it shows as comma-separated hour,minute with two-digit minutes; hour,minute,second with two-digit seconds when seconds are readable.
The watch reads 11,22
